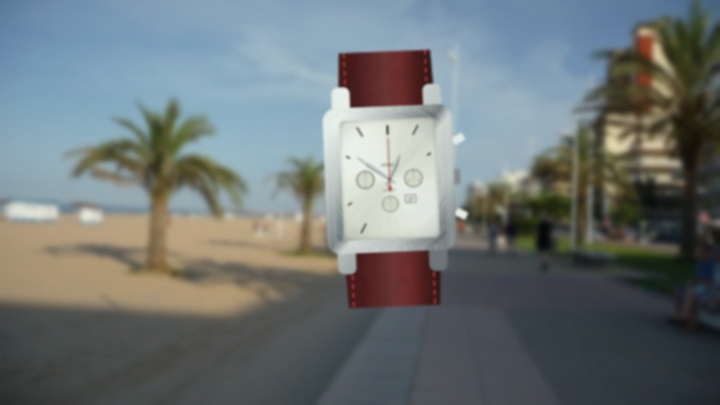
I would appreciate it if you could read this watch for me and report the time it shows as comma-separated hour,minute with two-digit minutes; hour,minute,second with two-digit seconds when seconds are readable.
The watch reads 12,51
